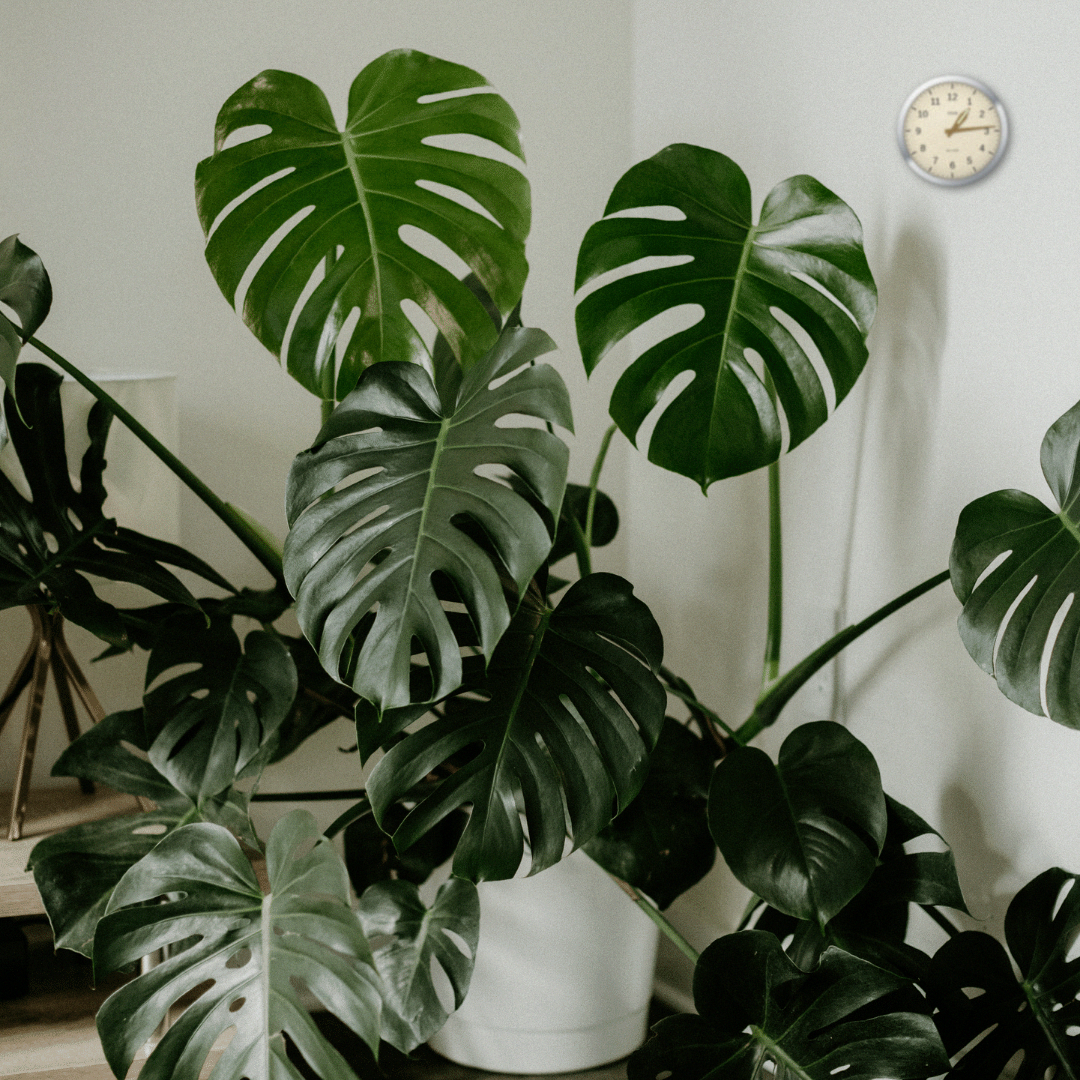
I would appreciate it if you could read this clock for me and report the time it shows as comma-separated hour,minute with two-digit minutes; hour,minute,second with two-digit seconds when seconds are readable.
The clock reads 1,14
